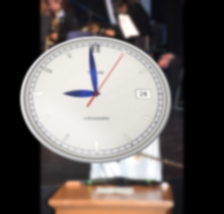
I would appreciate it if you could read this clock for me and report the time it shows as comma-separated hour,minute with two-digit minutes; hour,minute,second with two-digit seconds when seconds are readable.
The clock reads 8,59,05
